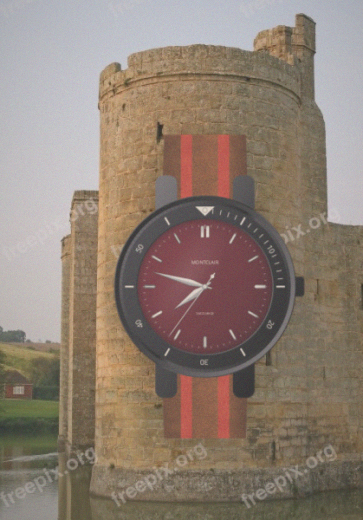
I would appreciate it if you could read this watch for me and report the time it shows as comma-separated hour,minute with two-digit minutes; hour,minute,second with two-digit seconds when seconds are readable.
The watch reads 7,47,36
